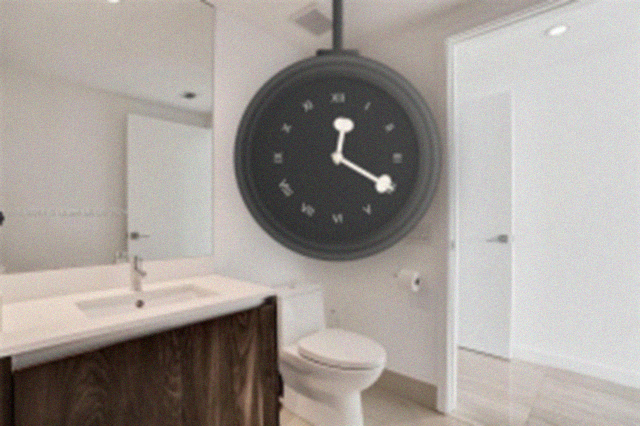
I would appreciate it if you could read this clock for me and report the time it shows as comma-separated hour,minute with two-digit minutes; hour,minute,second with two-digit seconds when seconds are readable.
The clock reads 12,20
